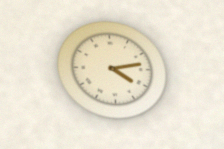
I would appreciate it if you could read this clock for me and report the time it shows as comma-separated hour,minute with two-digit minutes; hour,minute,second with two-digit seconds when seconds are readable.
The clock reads 4,13
